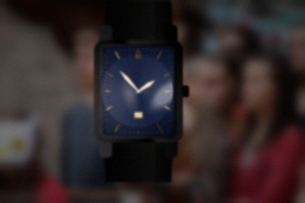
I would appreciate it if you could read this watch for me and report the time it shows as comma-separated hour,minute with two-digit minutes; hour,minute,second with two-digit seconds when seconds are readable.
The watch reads 1,53
